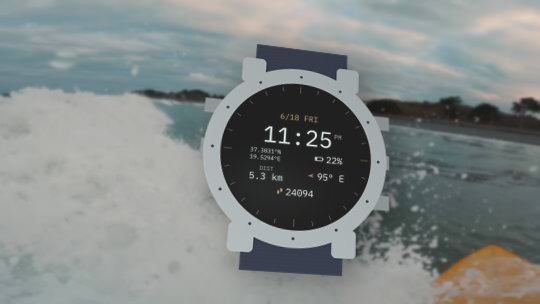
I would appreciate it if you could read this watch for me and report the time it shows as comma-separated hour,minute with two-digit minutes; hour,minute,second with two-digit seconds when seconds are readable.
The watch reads 11,25
